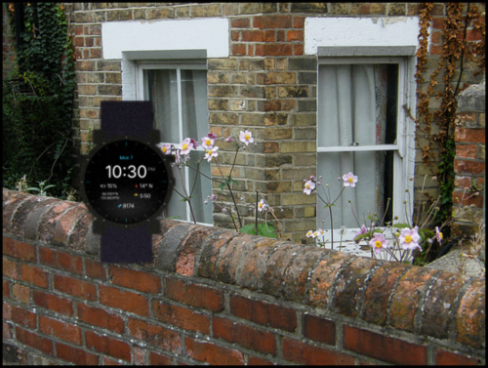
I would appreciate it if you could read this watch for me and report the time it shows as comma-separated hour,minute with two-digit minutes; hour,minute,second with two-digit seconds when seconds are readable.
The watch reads 10,30
